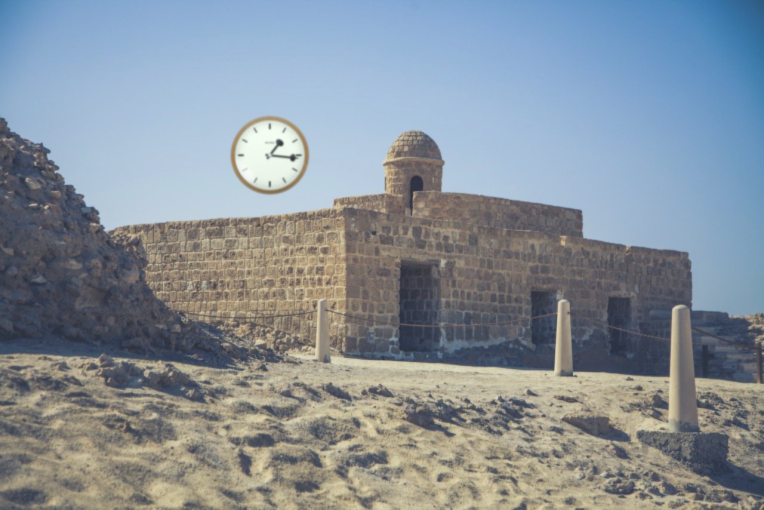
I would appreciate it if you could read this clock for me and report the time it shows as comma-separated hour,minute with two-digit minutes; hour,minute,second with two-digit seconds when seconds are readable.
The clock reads 1,16
